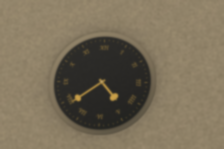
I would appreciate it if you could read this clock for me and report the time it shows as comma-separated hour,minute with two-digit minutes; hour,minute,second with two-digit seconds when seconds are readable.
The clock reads 4,39
